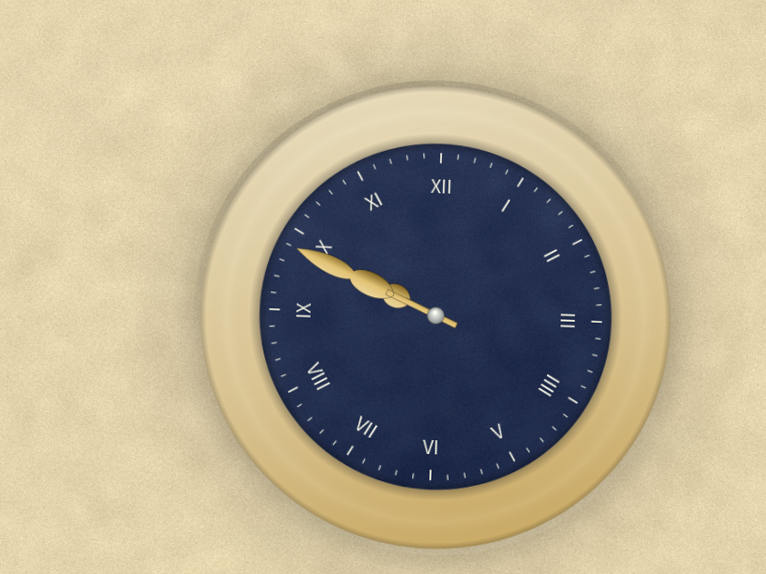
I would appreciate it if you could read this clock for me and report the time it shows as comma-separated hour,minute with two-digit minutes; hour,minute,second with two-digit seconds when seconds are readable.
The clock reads 9,49
